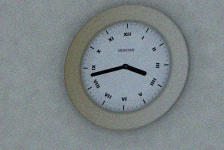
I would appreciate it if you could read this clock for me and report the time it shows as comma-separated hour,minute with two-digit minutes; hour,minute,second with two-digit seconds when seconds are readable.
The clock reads 3,43
